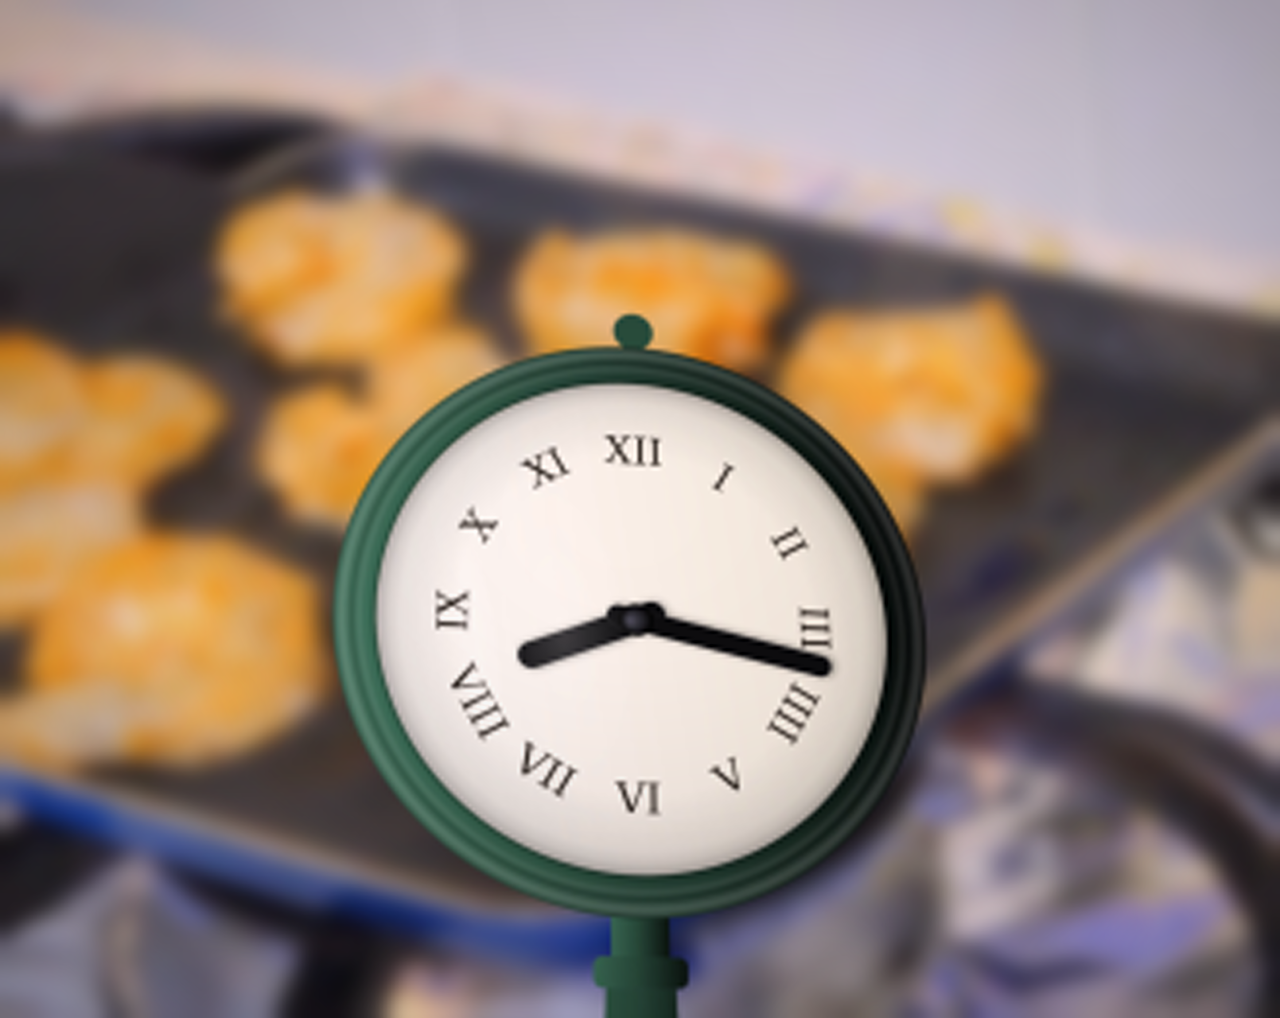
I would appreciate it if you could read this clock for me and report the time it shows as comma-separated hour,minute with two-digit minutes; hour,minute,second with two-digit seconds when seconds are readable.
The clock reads 8,17
